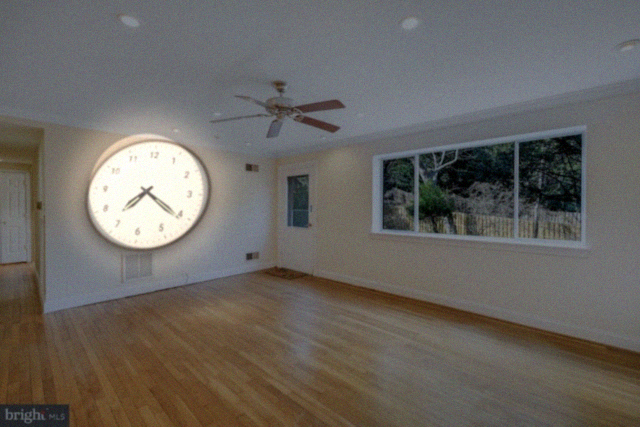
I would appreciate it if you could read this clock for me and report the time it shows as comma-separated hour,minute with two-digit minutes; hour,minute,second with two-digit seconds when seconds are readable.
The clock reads 7,21
